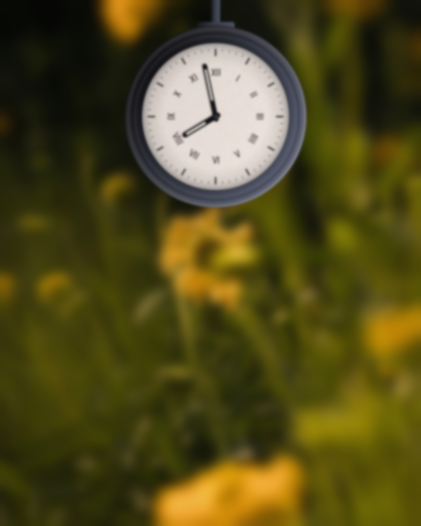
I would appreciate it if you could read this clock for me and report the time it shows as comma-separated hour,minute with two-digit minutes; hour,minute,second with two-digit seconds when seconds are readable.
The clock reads 7,58
